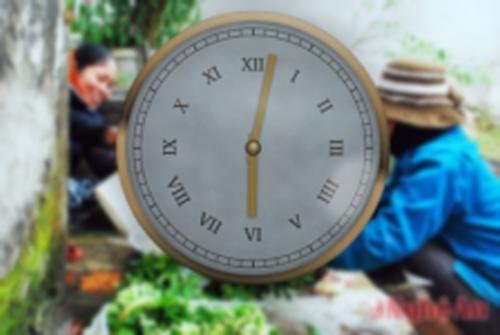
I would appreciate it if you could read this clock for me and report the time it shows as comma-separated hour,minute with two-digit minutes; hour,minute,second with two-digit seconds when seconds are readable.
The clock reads 6,02
